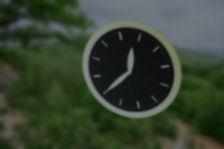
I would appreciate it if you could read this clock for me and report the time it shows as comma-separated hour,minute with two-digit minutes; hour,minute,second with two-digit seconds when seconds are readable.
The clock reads 12,40
